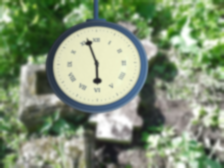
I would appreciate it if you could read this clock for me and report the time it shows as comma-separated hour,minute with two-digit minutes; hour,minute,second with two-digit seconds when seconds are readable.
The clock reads 5,57
